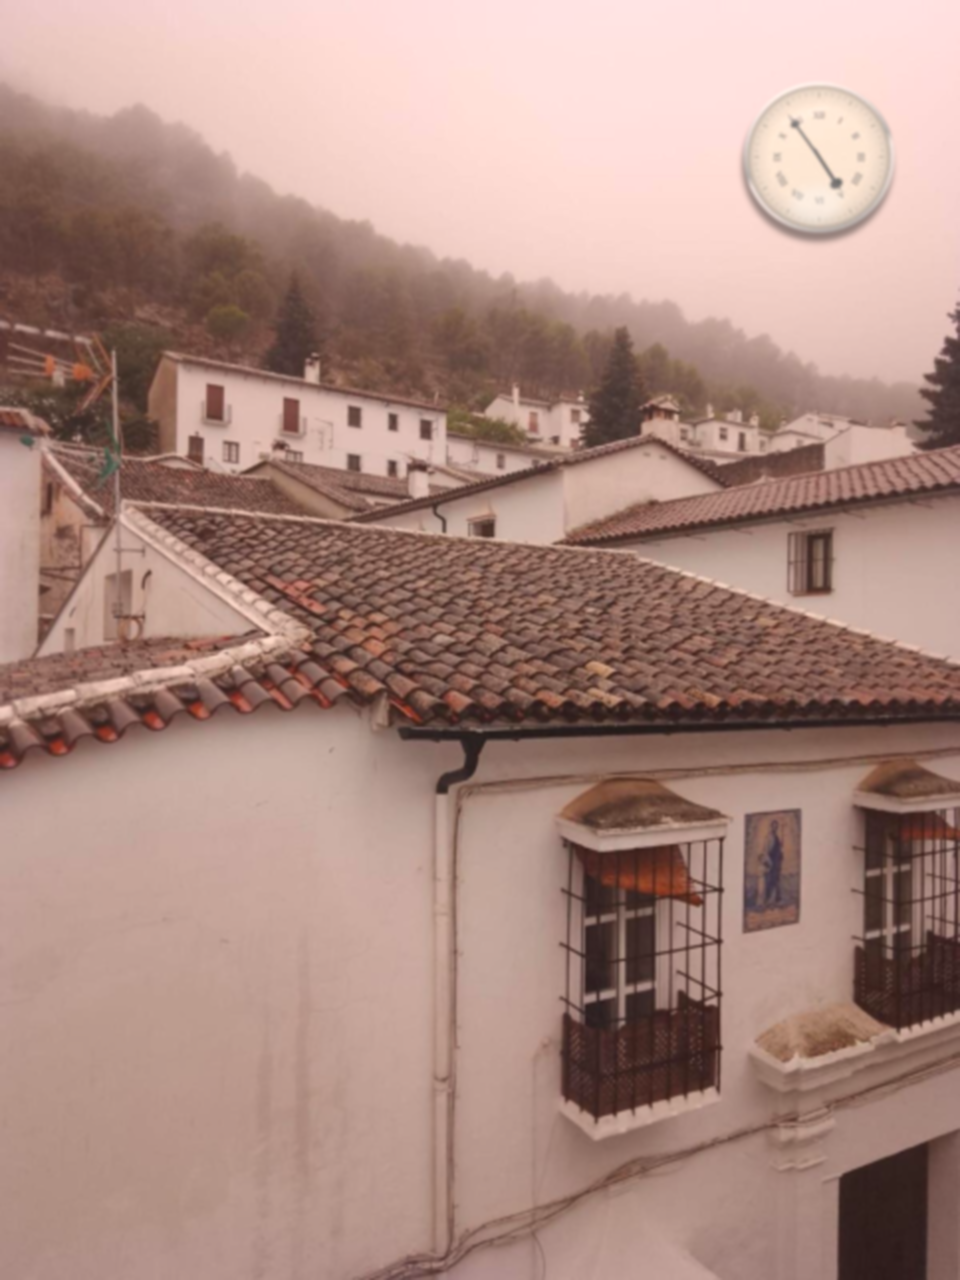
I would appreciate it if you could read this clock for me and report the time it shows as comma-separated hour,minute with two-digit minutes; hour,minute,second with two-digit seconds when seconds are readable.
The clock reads 4,54
